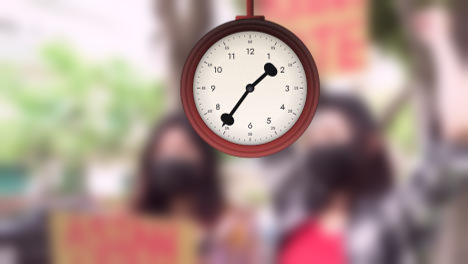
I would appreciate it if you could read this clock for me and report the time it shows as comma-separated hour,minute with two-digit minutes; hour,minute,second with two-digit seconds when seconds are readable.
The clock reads 1,36
